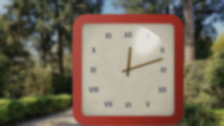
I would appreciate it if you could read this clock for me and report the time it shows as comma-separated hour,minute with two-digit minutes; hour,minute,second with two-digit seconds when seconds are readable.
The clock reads 12,12
